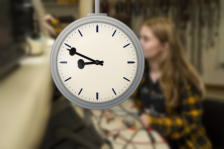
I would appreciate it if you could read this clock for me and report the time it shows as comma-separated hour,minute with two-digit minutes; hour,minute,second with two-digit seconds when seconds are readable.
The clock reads 8,49
